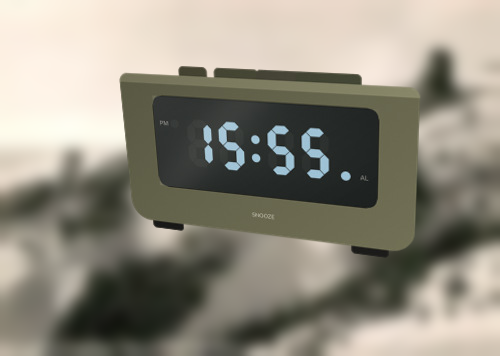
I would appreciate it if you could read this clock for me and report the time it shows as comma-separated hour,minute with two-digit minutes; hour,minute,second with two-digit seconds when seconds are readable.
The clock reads 15,55
